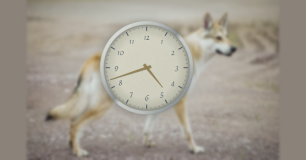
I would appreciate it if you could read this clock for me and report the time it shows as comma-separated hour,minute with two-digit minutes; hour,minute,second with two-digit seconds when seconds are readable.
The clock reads 4,42
